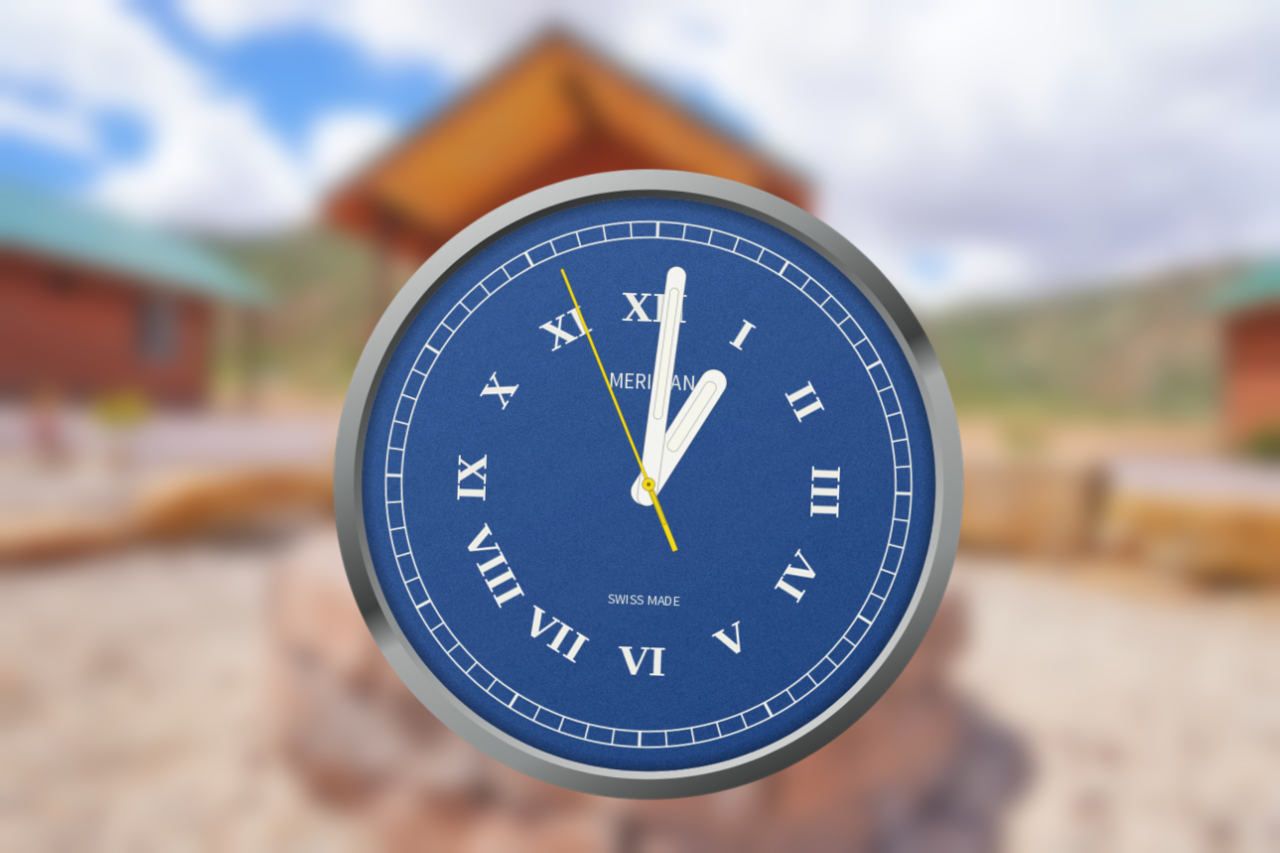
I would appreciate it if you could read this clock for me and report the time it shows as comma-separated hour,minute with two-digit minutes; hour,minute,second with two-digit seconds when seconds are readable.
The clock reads 1,00,56
